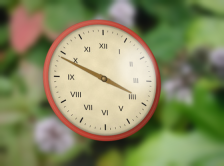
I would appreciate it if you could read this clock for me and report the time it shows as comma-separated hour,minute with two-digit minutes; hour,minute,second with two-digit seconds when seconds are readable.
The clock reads 3,49
